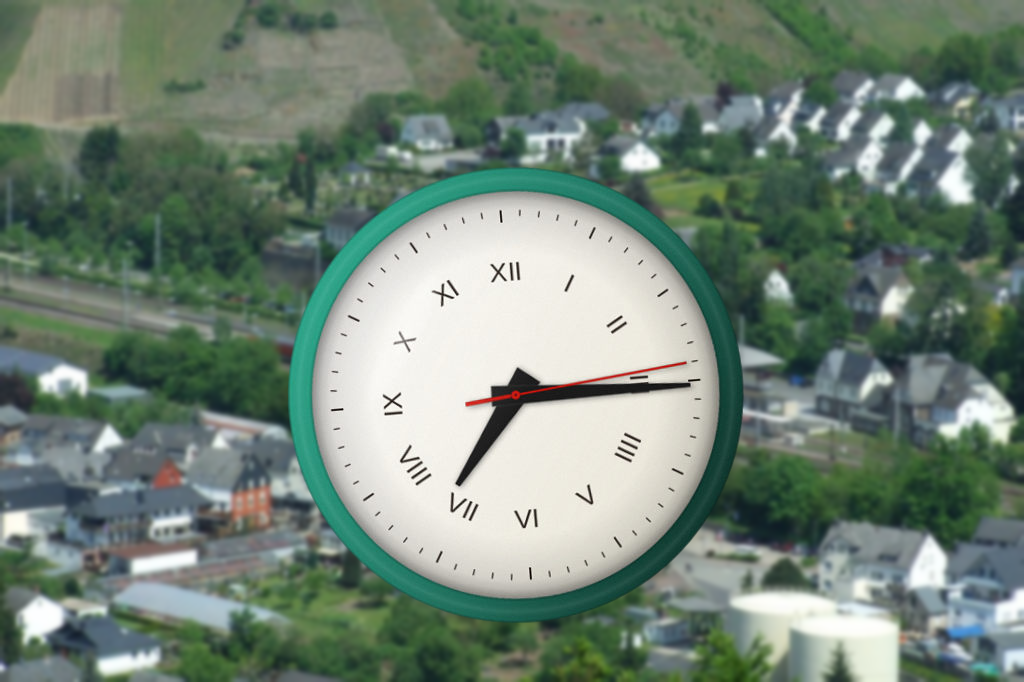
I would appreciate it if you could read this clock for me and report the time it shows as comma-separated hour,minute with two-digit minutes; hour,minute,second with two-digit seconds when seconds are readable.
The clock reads 7,15,14
